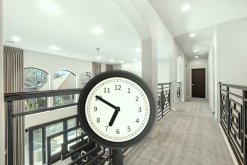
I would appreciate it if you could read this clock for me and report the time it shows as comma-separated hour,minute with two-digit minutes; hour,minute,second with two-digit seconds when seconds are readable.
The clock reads 6,50
